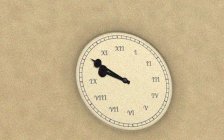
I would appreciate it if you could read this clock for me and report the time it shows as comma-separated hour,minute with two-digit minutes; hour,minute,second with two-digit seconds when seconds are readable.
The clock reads 9,51
